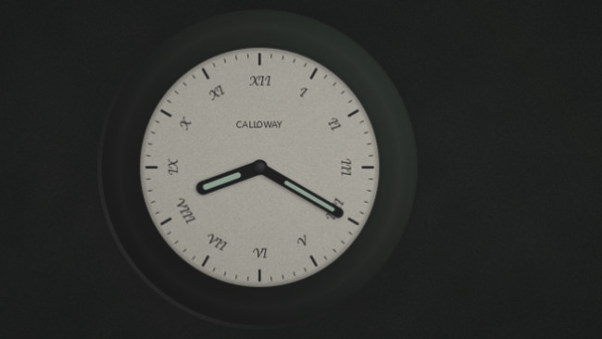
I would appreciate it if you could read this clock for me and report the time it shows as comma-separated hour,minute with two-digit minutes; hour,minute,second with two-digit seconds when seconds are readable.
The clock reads 8,20
